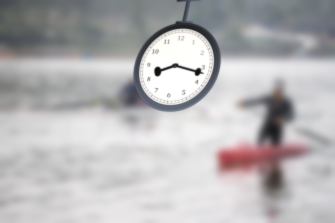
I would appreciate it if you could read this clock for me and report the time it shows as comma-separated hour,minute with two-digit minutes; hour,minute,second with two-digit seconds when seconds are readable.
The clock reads 8,17
